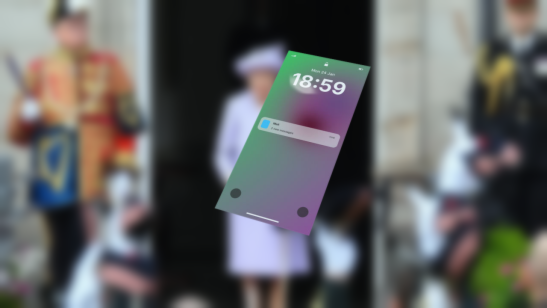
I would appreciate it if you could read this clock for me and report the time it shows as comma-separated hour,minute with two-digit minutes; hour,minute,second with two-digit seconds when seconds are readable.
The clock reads 18,59
